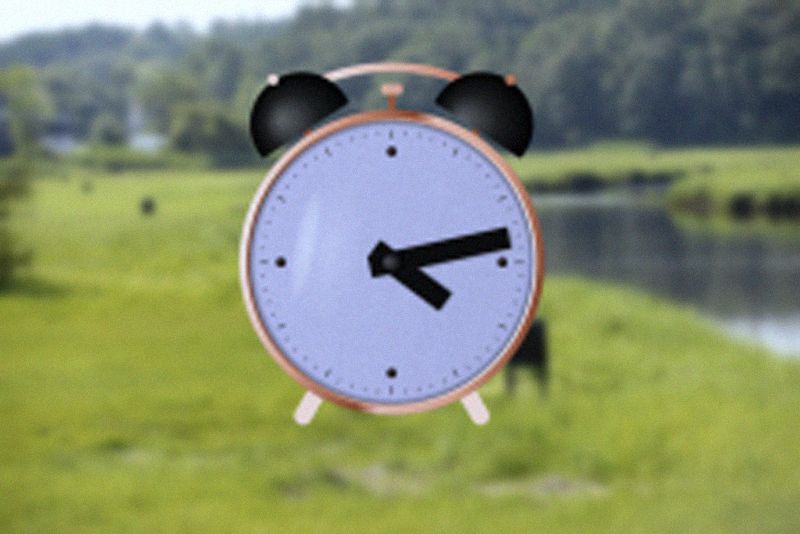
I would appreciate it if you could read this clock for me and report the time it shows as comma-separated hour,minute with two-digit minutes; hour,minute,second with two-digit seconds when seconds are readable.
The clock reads 4,13
